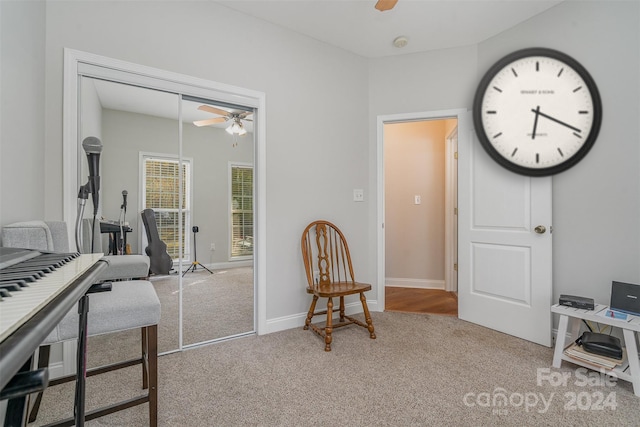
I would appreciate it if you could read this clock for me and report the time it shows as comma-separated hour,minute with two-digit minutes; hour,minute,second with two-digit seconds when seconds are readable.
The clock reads 6,19
